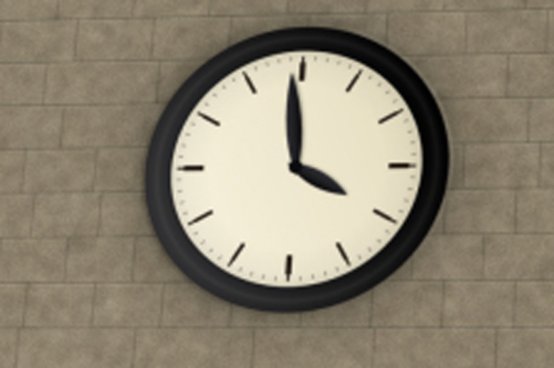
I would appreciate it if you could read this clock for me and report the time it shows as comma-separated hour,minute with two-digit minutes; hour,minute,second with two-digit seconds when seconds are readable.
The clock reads 3,59
